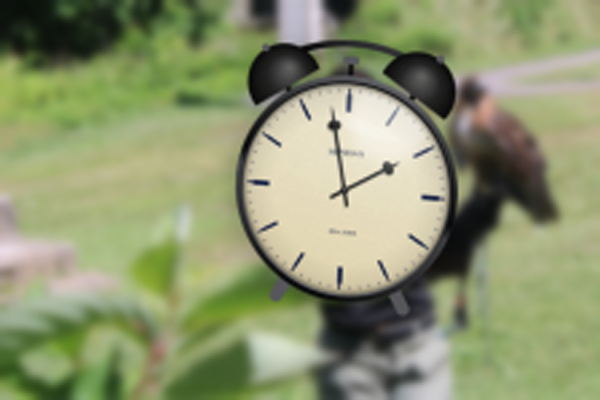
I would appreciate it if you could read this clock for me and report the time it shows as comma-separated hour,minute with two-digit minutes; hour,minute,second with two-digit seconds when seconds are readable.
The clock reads 1,58
